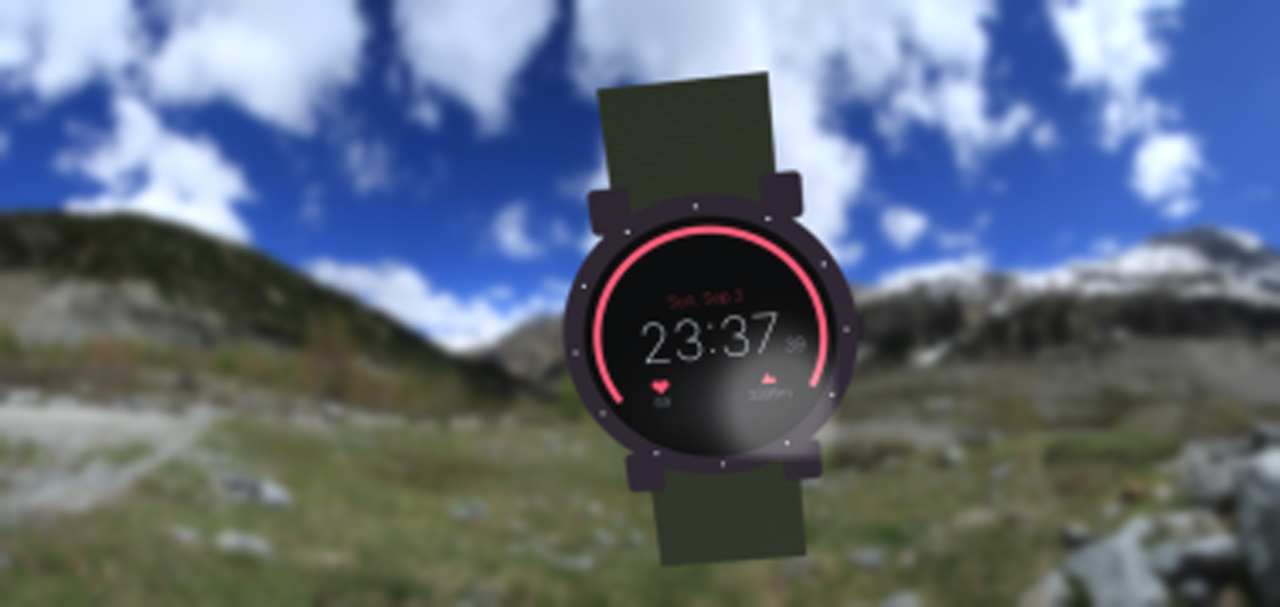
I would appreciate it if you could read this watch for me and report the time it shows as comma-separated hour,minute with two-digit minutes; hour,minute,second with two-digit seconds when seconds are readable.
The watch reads 23,37
